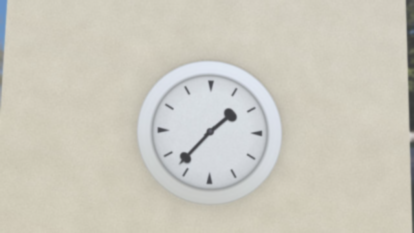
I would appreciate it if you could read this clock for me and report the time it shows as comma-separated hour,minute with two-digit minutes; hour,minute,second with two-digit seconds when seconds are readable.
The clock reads 1,37
